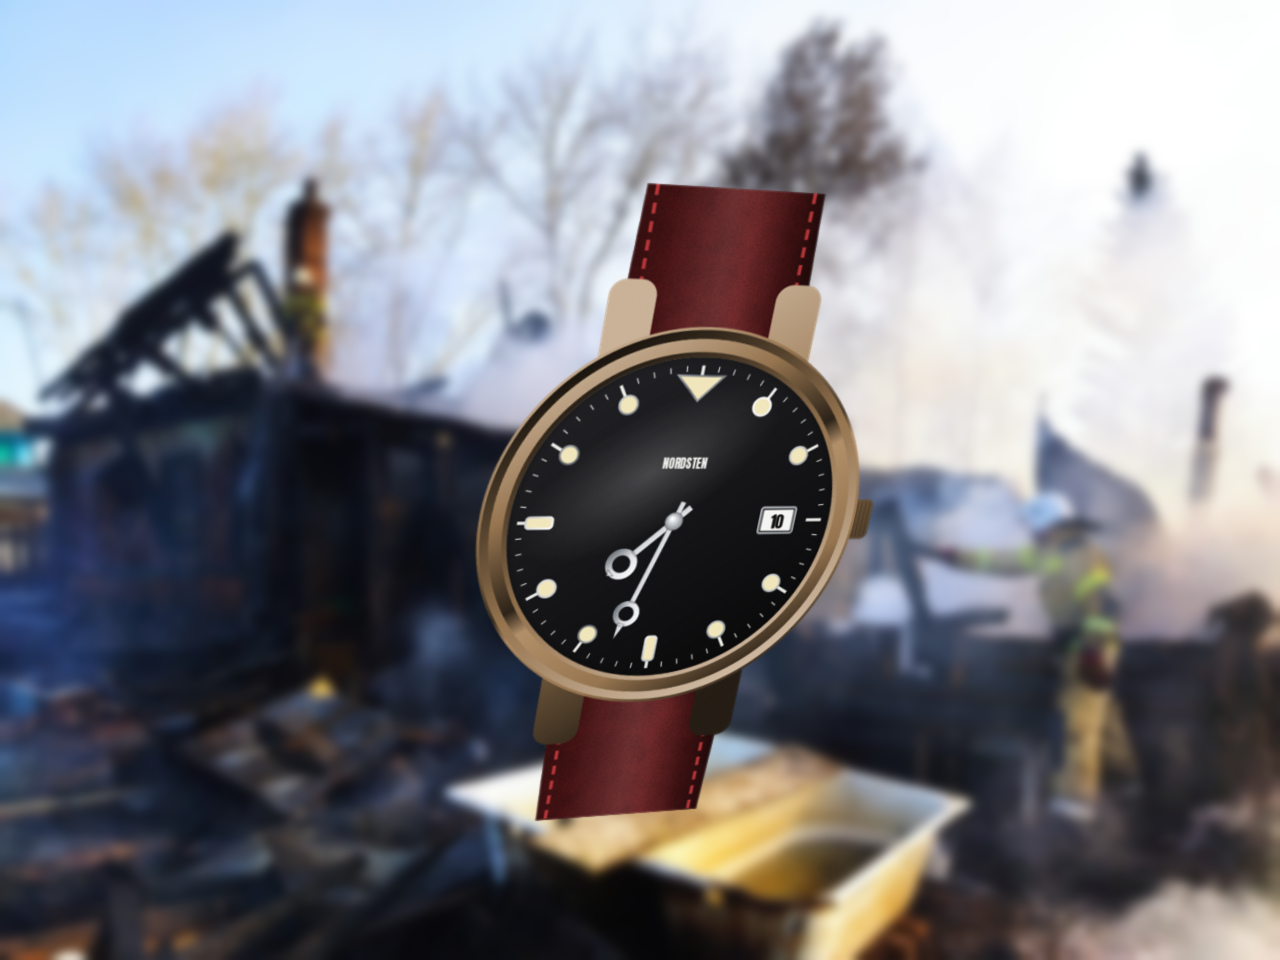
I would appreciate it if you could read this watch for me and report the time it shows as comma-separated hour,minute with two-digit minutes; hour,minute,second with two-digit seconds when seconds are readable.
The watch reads 7,33
